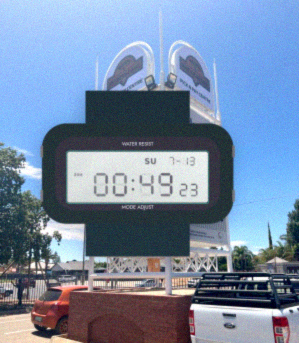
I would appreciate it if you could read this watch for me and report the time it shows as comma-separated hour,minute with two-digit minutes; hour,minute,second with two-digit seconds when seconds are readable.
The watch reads 0,49,23
